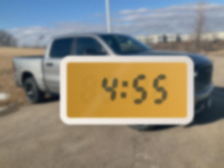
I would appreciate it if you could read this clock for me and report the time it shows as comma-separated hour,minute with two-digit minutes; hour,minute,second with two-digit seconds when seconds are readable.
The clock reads 4,55
